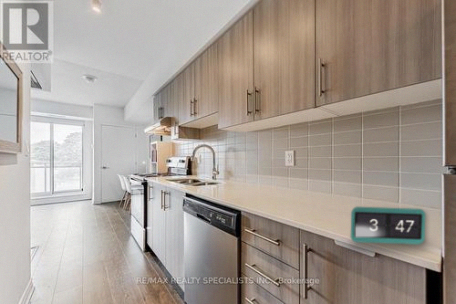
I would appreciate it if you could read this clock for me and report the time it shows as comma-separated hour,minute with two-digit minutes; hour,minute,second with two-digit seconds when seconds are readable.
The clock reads 3,47
